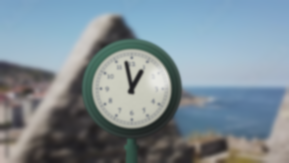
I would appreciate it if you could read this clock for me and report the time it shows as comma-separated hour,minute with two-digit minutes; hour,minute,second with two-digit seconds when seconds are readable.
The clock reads 12,58
